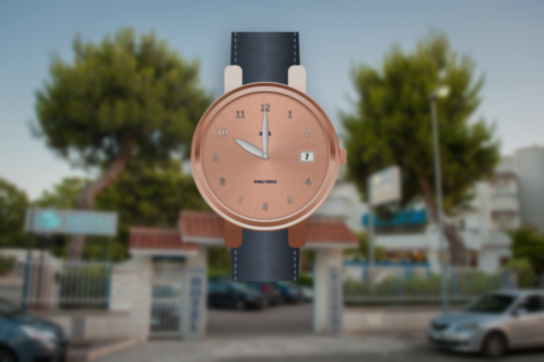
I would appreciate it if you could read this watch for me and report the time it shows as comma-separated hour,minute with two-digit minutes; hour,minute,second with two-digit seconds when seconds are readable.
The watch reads 10,00
